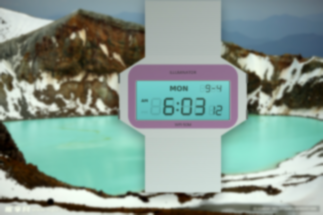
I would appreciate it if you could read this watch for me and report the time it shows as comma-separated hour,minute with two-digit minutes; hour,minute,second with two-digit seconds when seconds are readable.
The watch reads 6,03
